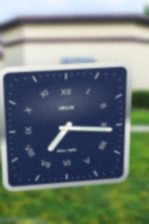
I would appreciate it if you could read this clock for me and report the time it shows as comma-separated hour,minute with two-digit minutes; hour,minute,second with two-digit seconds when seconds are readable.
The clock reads 7,16
